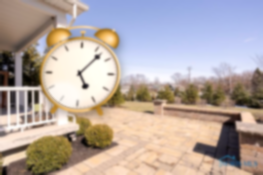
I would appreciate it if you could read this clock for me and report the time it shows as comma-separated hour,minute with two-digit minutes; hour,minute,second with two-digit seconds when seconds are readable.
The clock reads 5,07
